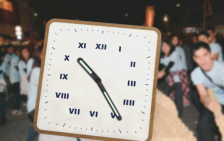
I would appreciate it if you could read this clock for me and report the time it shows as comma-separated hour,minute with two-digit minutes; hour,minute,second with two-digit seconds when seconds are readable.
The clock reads 10,24
